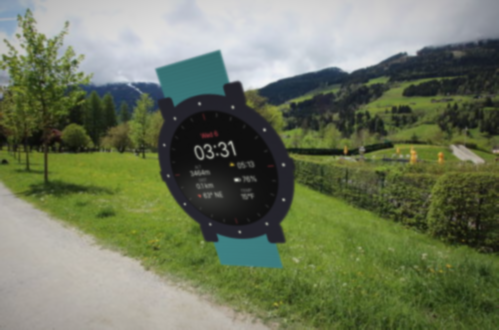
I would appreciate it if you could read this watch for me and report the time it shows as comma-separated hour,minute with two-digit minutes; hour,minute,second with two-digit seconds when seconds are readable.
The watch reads 3,31
